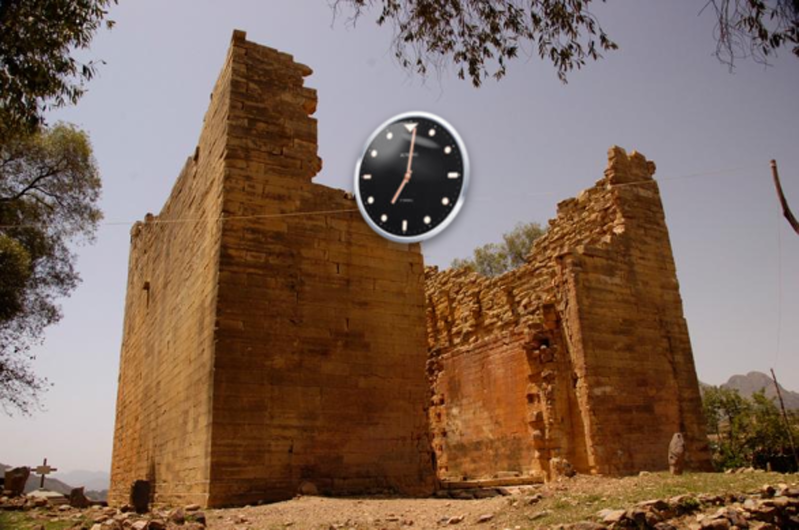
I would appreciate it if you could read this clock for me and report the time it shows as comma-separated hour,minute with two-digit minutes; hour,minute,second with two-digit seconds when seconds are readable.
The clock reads 7,01
